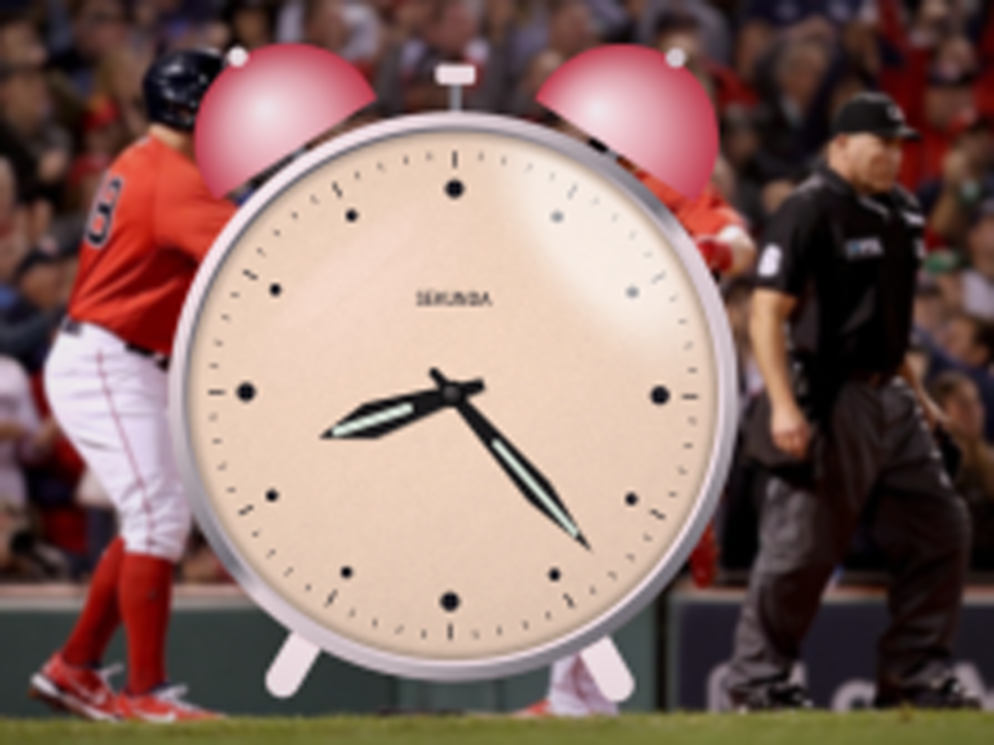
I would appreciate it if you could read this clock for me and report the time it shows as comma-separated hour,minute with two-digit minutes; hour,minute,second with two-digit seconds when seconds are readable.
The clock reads 8,23
